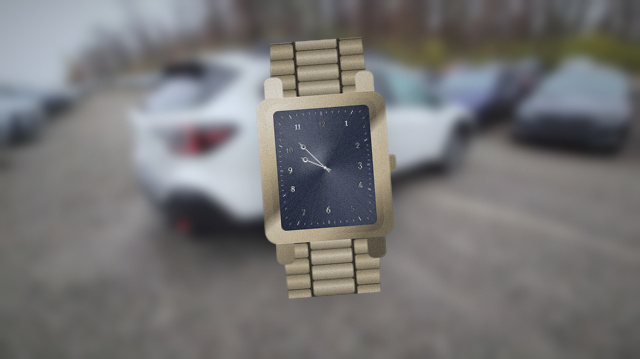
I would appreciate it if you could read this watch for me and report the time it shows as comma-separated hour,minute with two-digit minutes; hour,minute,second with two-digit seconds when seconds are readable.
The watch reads 9,53
